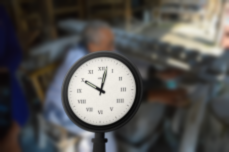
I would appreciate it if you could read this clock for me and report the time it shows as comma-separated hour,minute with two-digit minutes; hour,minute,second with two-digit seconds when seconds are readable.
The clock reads 10,02
